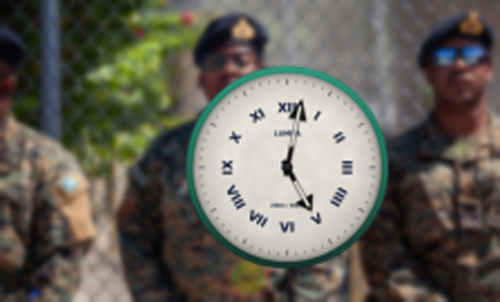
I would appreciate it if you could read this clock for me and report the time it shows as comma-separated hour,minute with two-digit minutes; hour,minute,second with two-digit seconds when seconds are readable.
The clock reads 5,02
